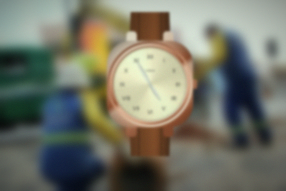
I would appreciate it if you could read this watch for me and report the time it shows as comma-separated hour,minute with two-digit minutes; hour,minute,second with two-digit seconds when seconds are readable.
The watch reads 4,55
